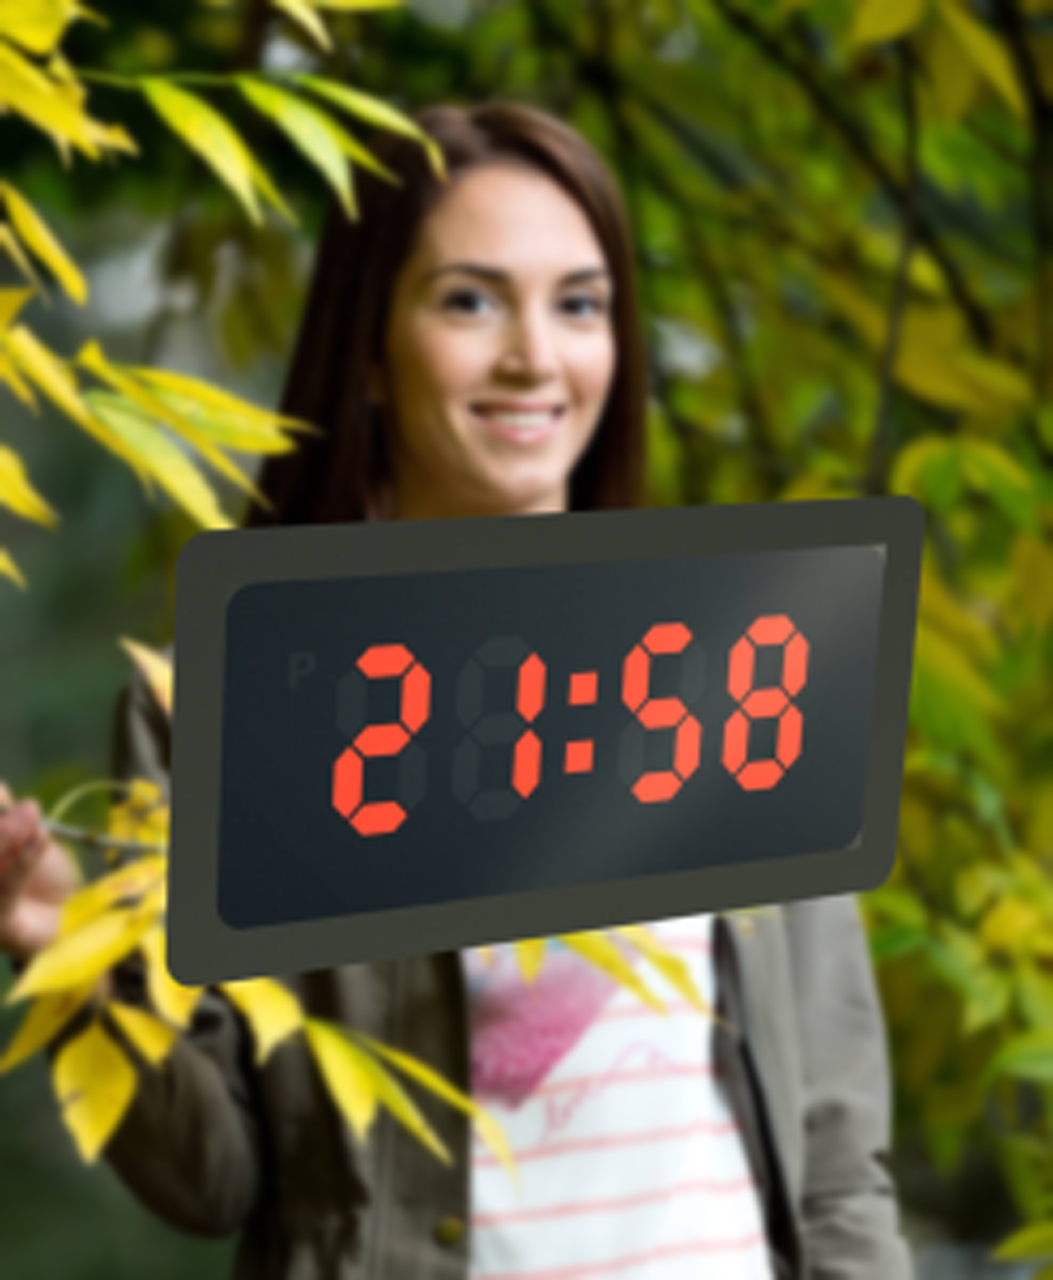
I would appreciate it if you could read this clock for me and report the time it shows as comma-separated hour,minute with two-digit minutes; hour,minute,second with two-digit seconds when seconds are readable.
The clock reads 21,58
